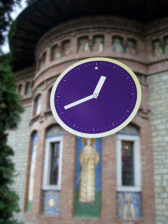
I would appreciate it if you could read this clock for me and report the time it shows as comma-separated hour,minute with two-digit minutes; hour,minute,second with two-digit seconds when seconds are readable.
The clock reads 12,41
